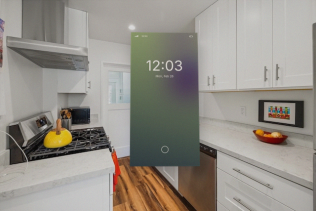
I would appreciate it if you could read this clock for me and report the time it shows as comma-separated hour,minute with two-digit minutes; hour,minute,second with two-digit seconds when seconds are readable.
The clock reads 12,03
